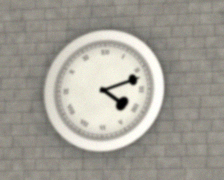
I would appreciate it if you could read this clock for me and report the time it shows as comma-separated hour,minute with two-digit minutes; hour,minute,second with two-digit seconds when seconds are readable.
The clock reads 4,12
